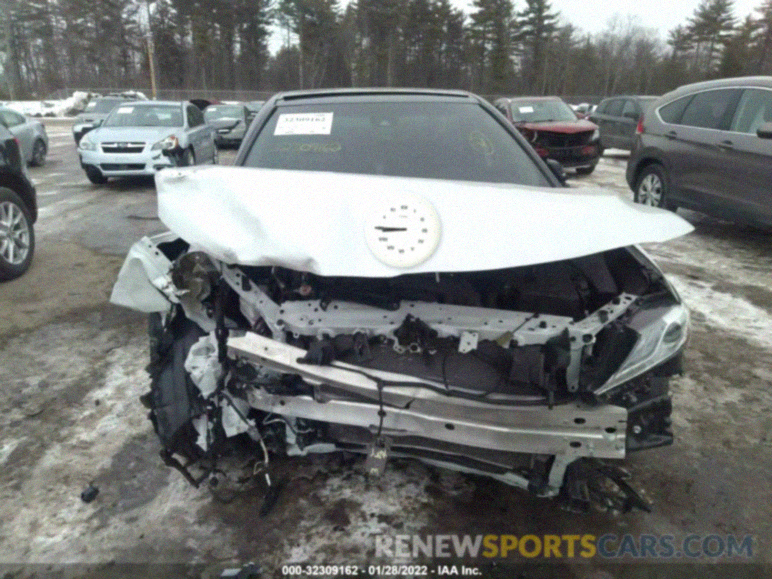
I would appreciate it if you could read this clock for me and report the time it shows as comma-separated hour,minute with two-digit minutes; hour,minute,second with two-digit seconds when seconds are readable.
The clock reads 8,45
